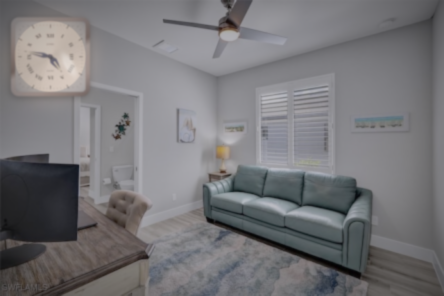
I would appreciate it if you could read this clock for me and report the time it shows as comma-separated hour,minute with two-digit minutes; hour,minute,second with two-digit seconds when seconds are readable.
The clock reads 4,47
